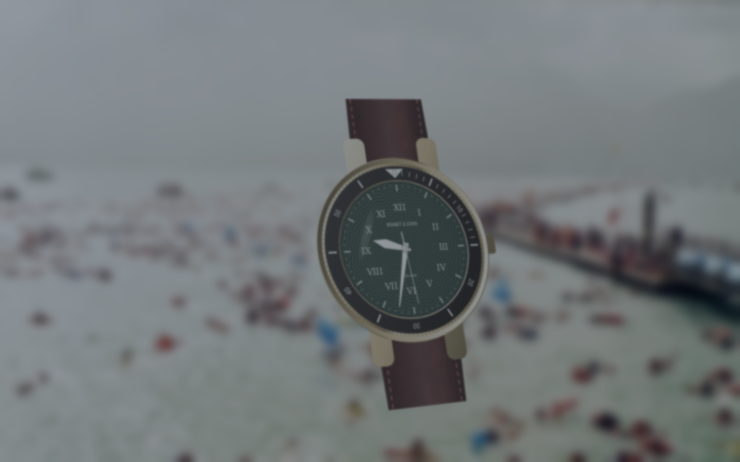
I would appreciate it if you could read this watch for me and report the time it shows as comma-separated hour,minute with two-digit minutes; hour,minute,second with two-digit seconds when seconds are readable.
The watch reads 9,32,29
